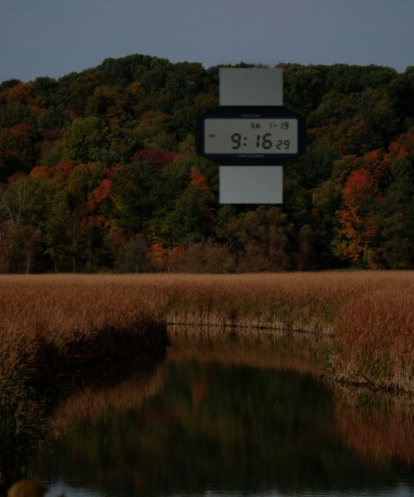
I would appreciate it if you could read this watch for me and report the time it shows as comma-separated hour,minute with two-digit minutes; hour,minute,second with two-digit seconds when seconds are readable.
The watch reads 9,16,29
